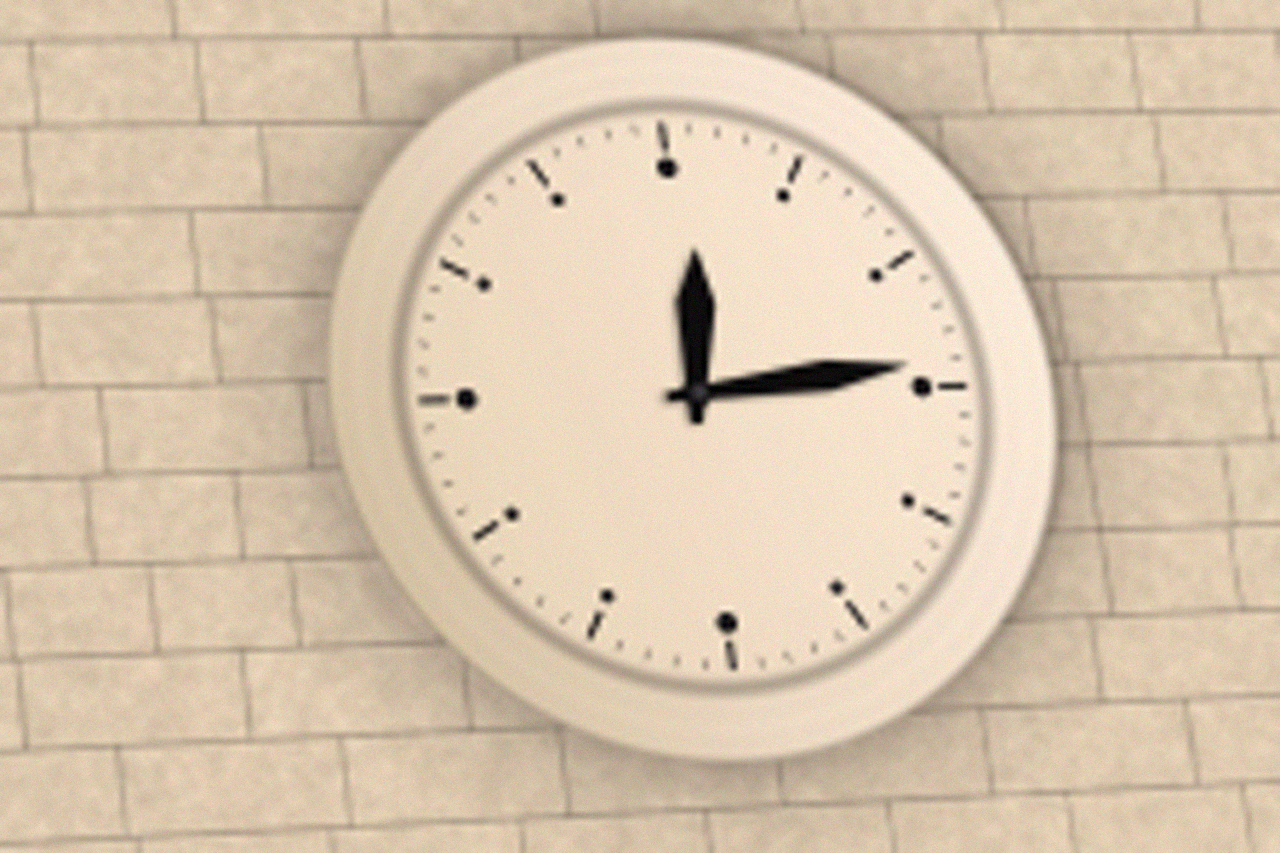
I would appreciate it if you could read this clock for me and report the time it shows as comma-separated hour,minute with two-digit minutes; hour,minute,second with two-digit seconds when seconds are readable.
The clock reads 12,14
